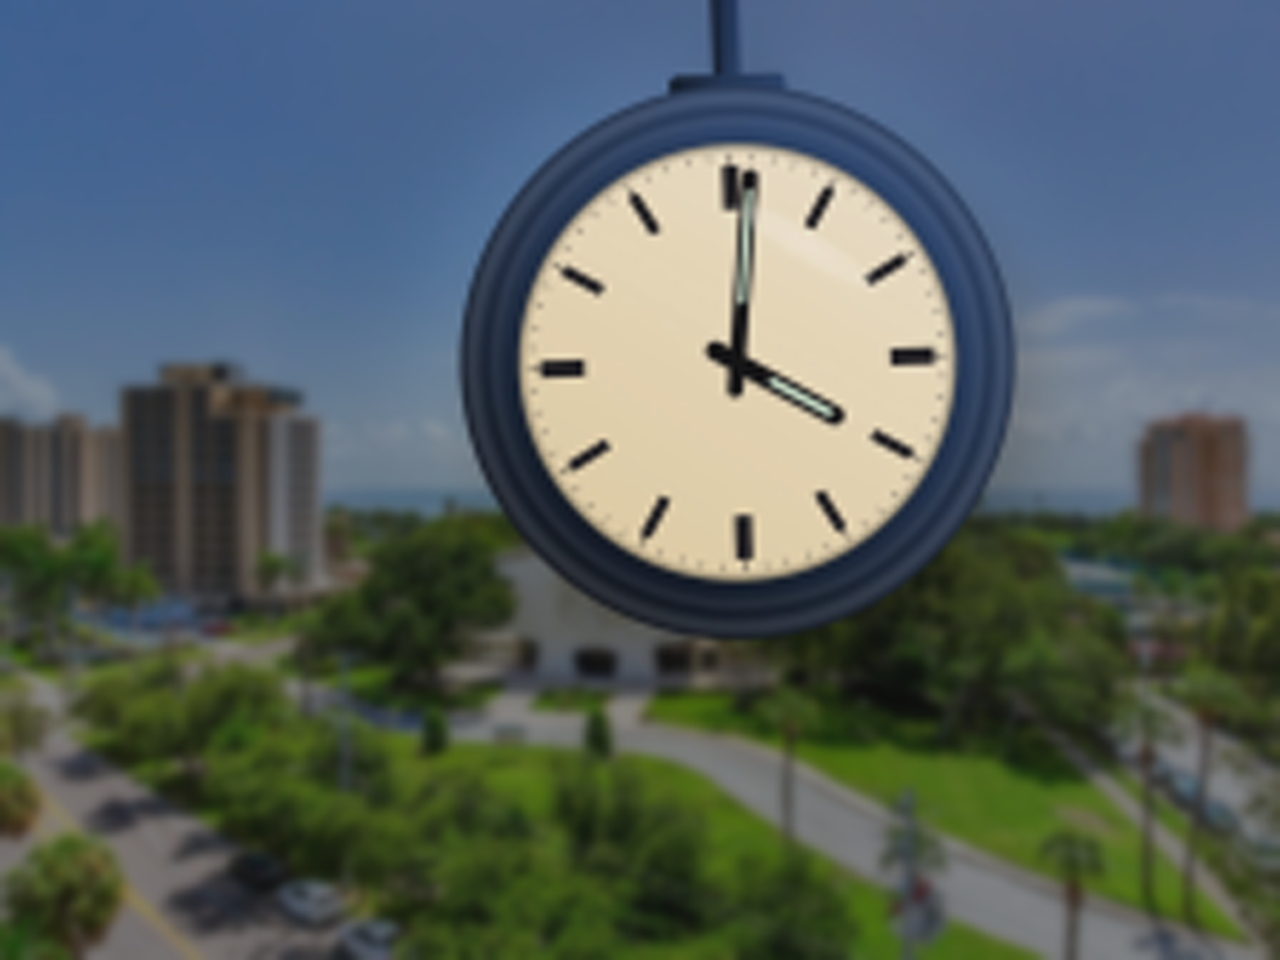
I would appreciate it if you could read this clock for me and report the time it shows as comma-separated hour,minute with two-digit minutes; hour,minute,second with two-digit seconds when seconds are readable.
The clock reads 4,01
